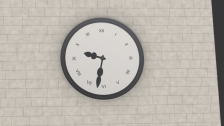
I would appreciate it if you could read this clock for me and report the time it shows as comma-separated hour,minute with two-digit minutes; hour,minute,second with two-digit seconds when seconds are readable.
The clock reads 9,32
